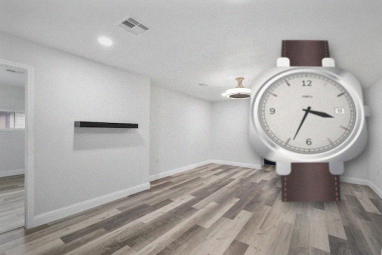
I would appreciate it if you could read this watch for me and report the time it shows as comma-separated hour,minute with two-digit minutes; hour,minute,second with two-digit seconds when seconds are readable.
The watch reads 3,34
